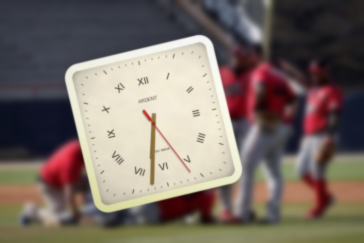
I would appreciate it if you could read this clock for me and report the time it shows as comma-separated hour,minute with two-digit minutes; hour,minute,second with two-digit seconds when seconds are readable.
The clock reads 6,32,26
